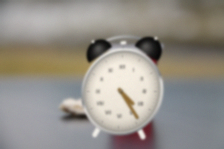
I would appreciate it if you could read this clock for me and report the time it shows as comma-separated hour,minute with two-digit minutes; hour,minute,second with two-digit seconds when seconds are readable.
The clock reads 4,24
